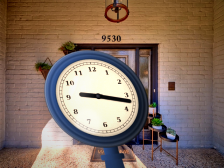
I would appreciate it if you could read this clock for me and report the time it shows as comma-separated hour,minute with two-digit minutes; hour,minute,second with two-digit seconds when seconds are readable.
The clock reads 9,17
